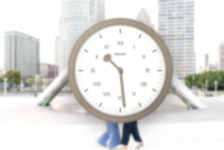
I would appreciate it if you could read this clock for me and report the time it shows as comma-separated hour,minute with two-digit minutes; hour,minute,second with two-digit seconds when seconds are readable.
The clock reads 10,29
